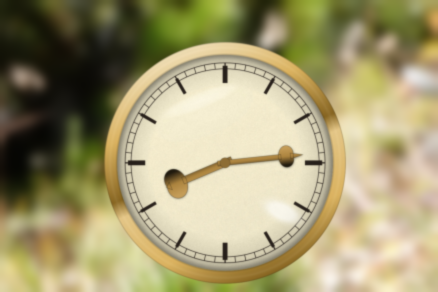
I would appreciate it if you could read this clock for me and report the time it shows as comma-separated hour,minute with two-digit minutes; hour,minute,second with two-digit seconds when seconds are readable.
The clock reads 8,14
